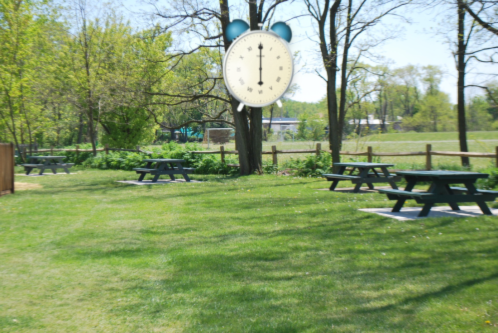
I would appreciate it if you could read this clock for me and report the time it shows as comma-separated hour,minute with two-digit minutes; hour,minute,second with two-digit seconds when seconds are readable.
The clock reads 6,00
